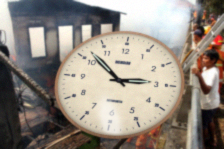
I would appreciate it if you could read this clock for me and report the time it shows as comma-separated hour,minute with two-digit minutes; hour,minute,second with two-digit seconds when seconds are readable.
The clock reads 2,52
